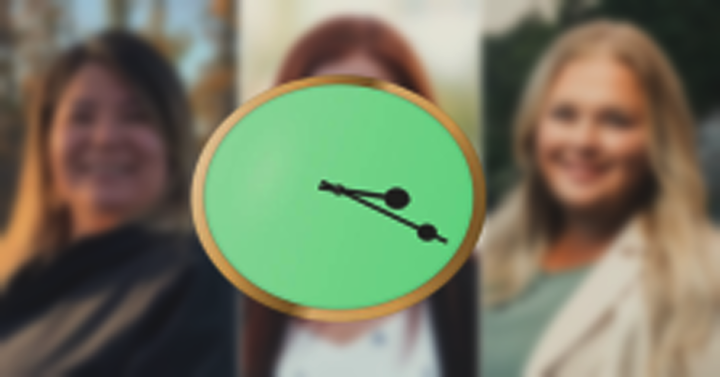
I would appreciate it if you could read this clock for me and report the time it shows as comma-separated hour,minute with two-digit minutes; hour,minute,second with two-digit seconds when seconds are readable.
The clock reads 3,20
